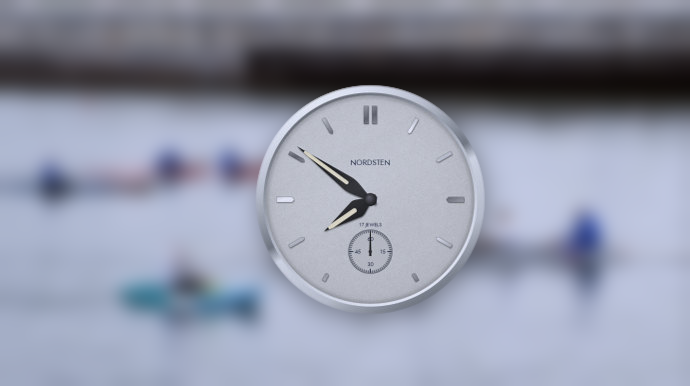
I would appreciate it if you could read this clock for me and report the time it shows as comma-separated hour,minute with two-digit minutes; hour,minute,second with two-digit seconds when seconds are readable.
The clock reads 7,51
